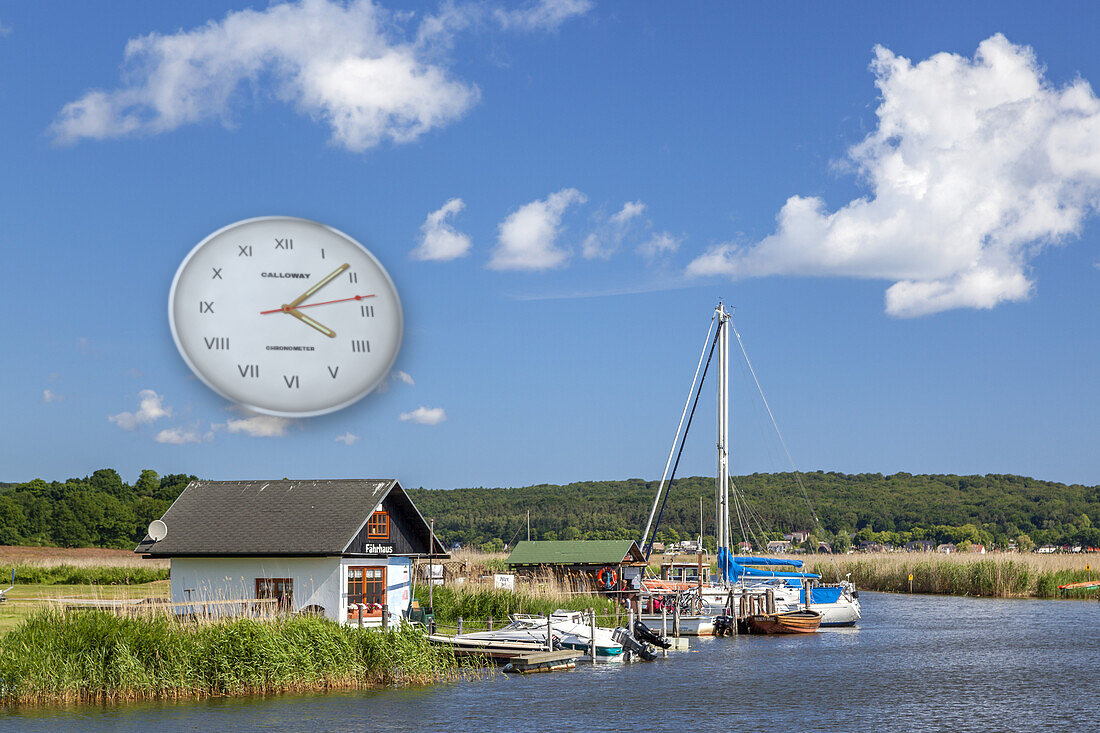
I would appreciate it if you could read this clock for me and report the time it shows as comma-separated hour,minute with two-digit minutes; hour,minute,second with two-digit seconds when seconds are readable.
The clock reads 4,08,13
